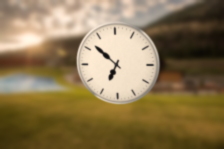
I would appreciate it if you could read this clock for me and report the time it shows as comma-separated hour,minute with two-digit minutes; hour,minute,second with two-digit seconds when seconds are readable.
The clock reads 6,52
